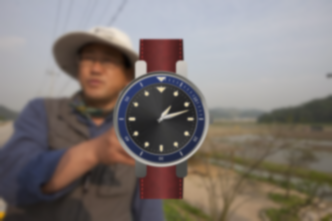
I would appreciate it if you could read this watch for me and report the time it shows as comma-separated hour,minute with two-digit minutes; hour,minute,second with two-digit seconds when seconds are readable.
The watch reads 1,12
